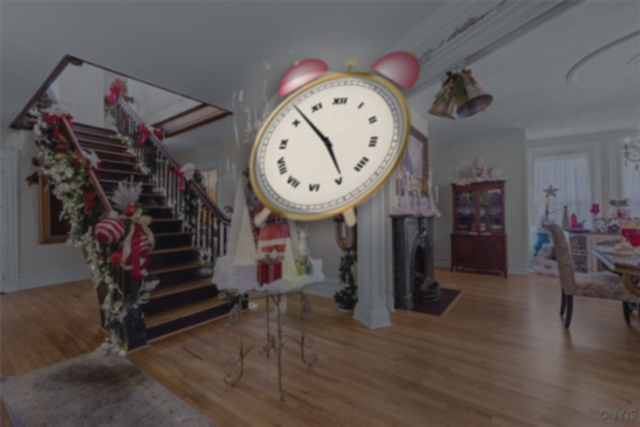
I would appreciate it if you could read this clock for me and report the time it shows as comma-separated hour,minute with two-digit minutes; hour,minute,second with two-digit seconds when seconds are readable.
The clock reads 4,52
